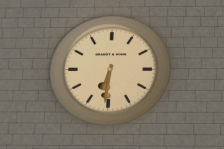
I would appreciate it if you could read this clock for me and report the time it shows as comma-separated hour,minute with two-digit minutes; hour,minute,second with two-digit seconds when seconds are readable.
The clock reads 6,31
